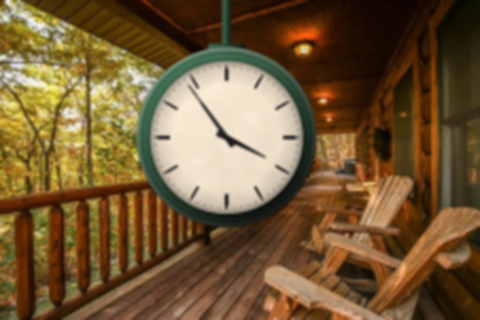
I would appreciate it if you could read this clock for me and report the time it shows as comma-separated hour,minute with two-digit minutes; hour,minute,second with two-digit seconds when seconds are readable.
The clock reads 3,54
